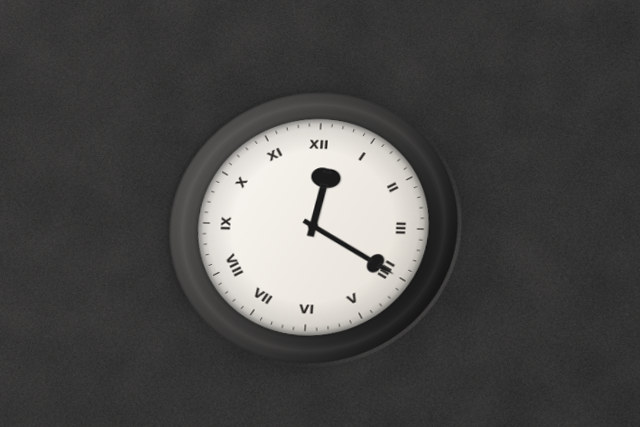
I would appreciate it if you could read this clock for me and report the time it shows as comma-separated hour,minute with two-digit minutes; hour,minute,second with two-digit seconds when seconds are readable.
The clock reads 12,20
